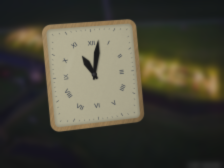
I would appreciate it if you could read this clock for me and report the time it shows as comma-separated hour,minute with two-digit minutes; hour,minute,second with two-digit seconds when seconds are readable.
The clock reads 11,02
